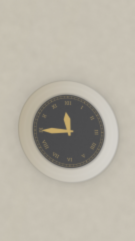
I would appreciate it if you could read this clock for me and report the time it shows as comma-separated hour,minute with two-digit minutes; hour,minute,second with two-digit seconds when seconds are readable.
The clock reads 11,45
